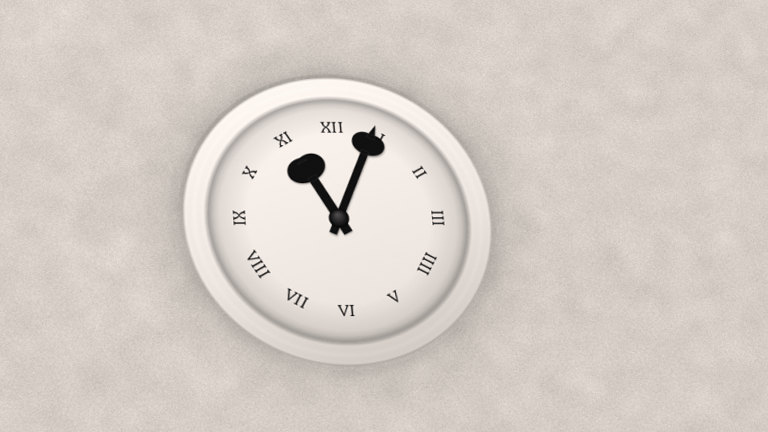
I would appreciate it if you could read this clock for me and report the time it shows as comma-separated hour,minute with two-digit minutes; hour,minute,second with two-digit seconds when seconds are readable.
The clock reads 11,04
